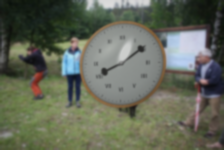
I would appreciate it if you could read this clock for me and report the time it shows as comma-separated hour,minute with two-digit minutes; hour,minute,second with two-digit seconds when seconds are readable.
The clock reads 8,09
